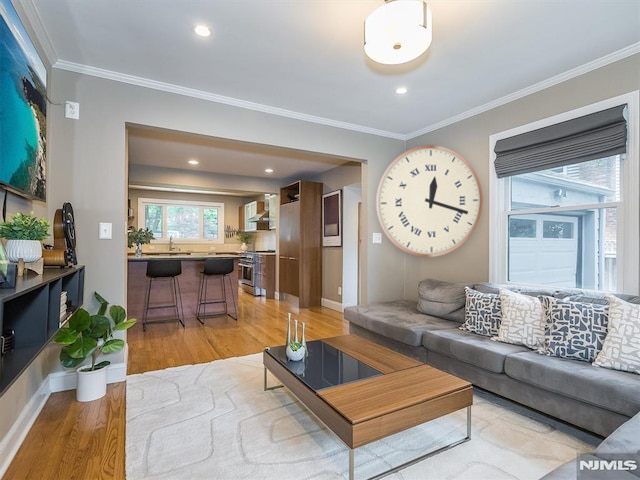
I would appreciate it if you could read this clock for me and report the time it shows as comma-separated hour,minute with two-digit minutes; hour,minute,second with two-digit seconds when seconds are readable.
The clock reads 12,18
